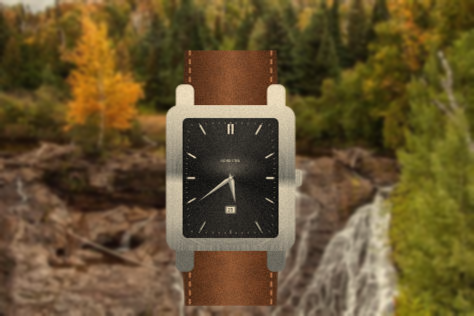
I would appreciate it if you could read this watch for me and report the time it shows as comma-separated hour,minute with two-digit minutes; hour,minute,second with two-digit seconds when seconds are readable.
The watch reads 5,39
